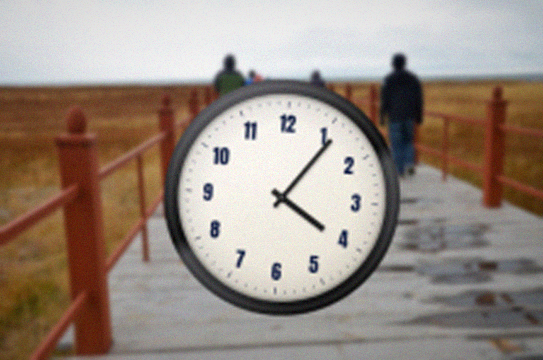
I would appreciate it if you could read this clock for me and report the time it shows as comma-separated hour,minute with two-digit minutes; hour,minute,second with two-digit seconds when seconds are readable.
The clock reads 4,06
